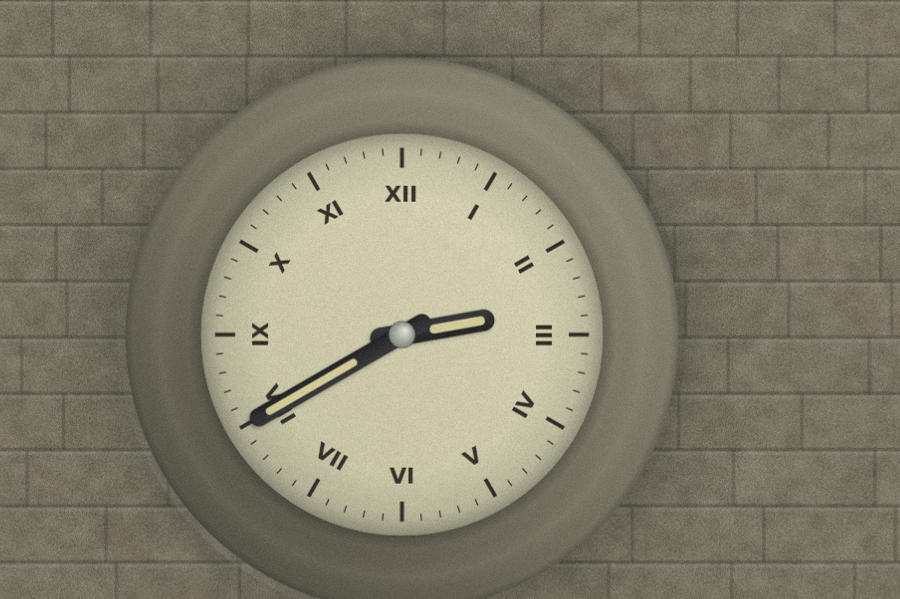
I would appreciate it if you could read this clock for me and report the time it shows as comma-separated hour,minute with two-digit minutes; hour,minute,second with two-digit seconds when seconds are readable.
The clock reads 2,40
